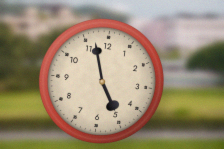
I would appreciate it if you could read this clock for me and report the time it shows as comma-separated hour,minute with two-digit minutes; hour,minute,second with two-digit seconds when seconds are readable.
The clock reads 4,57
